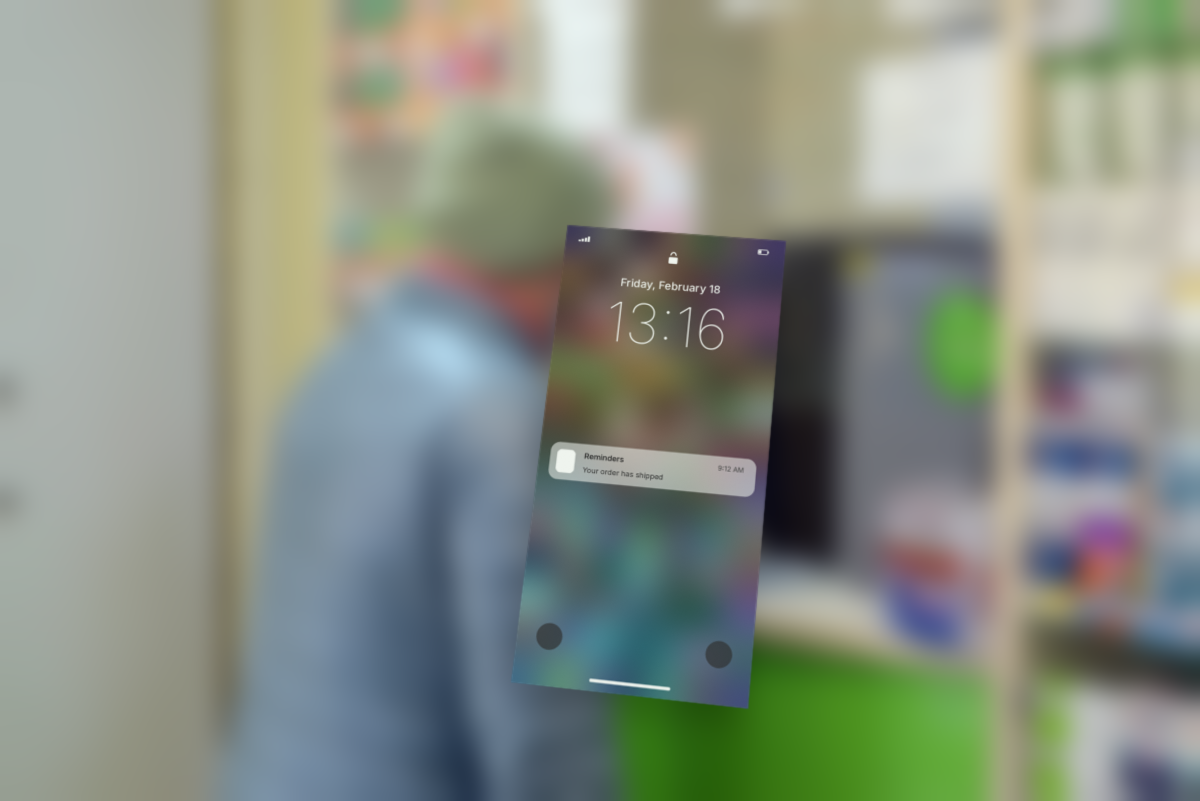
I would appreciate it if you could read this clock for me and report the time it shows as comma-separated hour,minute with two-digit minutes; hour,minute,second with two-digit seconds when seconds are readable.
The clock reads 13,16
